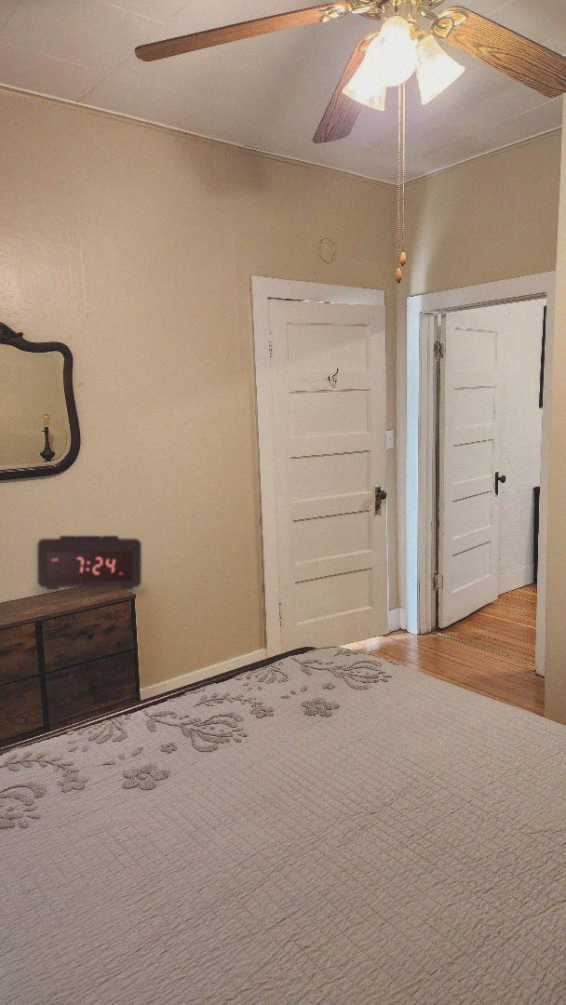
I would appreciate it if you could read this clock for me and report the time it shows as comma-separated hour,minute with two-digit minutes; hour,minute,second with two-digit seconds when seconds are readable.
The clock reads 7,24
